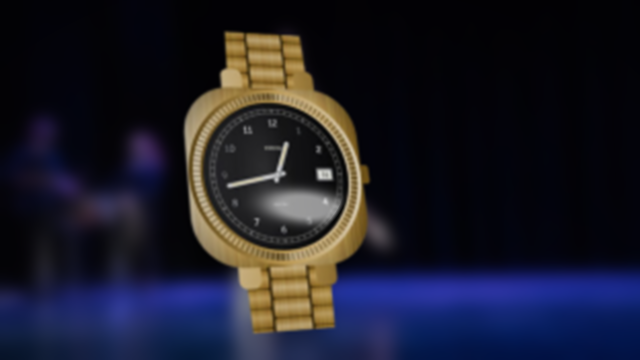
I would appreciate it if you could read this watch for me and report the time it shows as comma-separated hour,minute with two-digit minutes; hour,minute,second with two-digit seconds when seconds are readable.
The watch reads 12,43
